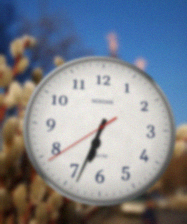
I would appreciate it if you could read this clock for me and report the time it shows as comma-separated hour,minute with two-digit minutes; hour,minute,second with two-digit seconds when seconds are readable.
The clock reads 6,33,39
